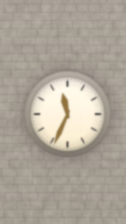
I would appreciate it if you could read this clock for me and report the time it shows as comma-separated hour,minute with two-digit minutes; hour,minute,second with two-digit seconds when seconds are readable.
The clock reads 11,34
